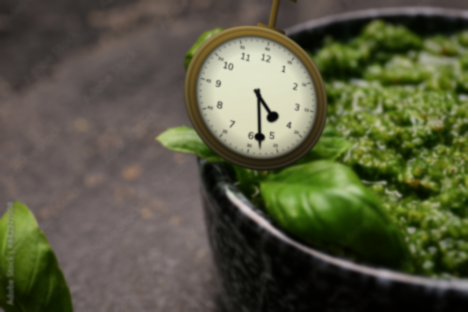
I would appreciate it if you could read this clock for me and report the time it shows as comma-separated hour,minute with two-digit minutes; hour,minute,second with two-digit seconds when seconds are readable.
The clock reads 4,28
